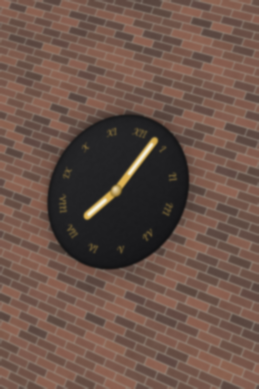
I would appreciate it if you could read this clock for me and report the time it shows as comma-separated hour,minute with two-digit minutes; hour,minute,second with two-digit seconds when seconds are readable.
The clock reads 7,03
